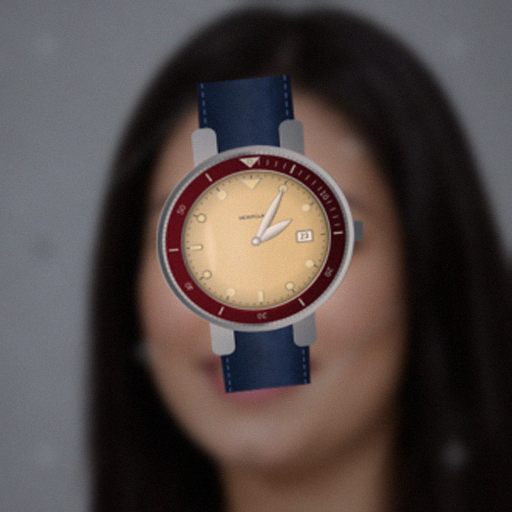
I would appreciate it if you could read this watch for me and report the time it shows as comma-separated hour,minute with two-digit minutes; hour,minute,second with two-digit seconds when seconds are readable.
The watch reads 2,05
